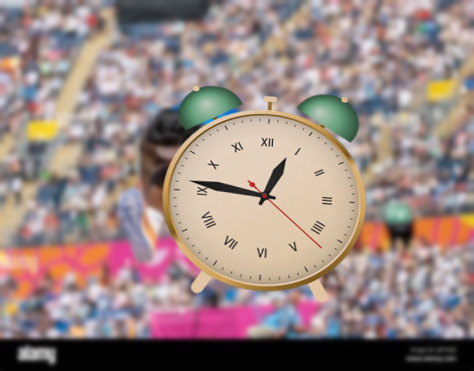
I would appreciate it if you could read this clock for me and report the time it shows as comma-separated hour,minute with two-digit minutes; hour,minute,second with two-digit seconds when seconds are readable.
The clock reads 12,46,22
